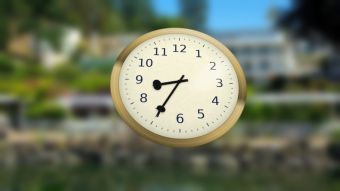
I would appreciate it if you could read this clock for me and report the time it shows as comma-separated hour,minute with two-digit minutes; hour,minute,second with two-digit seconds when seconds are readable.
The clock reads 8,35
